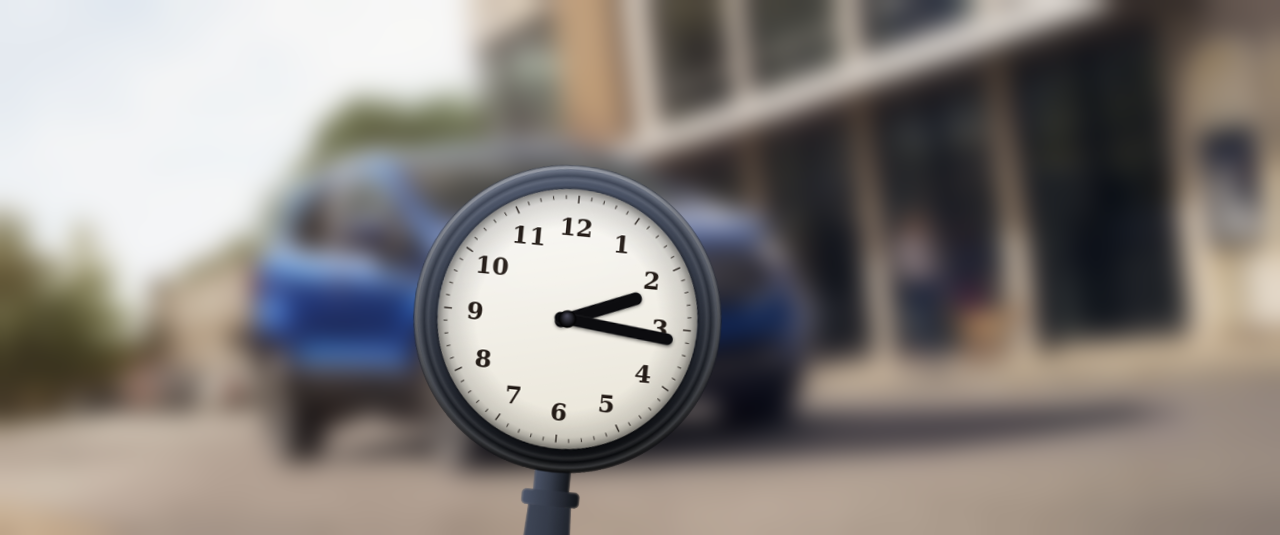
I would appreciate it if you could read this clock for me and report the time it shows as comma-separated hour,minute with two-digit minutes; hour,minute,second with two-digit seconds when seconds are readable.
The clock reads 2,16
